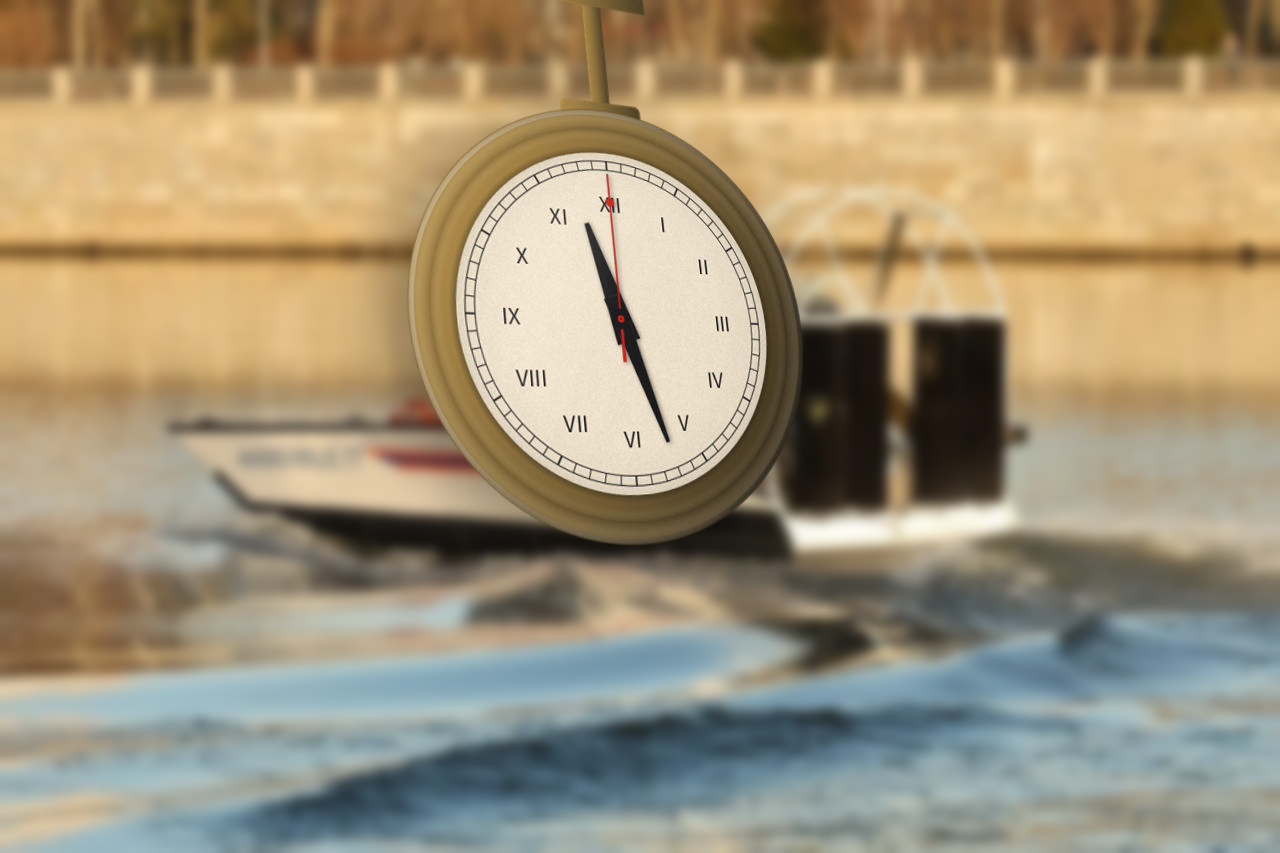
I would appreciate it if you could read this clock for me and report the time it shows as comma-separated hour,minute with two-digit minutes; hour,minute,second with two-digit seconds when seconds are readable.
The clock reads 11,27,00
